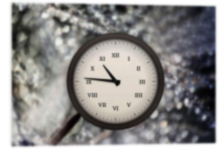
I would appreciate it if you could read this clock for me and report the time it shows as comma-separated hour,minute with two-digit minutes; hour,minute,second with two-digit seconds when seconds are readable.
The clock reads 10,46
